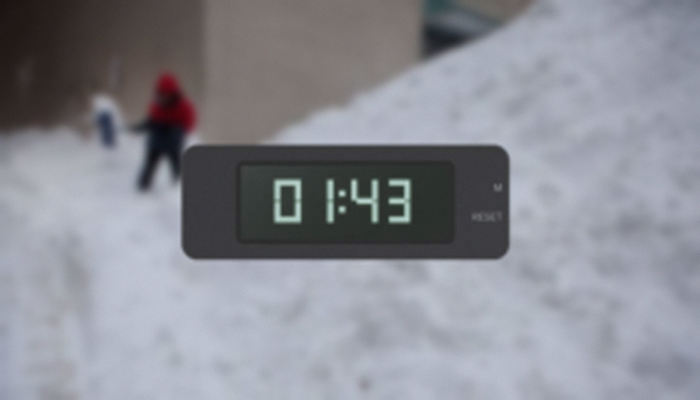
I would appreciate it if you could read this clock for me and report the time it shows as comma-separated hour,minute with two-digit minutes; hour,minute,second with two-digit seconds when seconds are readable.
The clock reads 1,43
